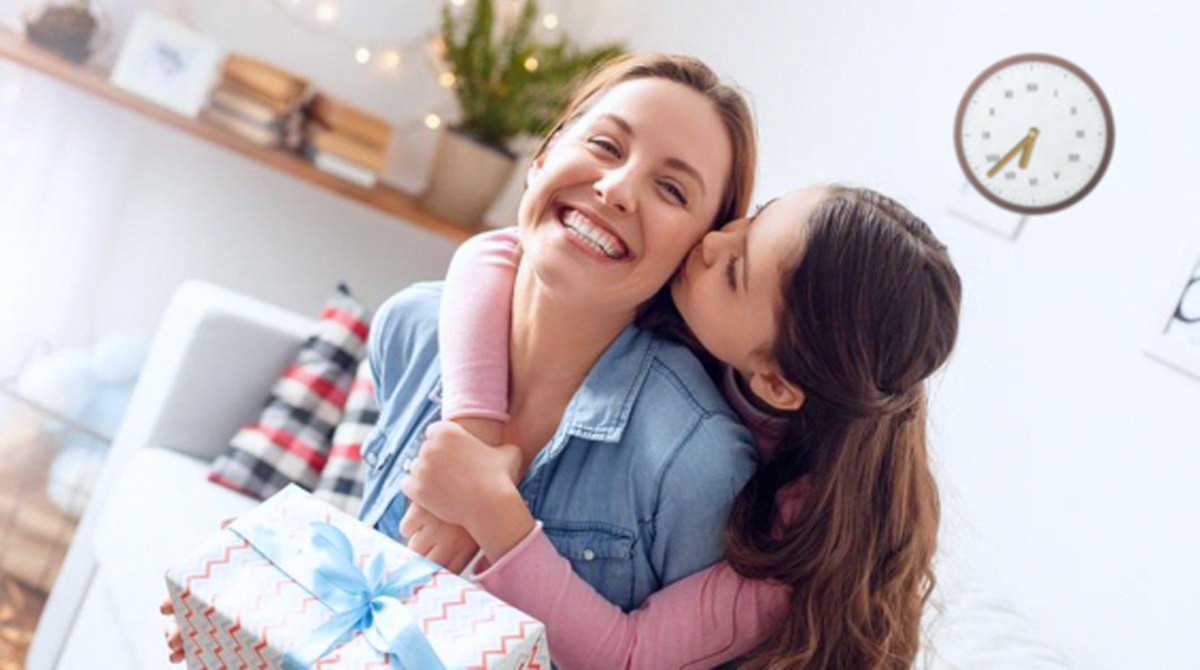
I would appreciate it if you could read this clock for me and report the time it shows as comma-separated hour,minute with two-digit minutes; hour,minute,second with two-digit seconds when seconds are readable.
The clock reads 6,38
